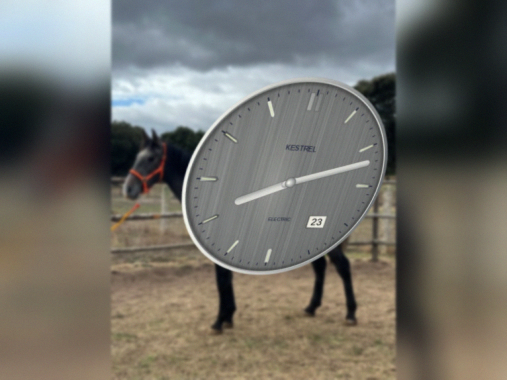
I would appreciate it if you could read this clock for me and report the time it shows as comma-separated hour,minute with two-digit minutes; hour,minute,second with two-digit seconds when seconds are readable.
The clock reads 8,12
